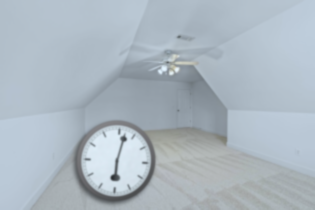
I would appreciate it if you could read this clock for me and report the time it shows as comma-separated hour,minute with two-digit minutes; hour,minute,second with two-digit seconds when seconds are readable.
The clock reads 6,02
